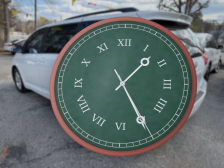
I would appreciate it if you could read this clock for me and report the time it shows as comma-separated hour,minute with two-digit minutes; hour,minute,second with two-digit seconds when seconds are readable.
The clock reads 1,25,25
